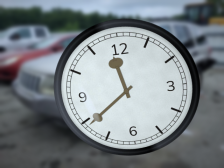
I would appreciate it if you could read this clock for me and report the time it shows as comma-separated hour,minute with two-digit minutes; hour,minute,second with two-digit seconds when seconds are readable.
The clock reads 11,39
